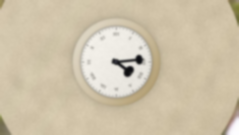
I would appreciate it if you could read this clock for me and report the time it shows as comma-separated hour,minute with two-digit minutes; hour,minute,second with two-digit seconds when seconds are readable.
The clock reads 4,14
